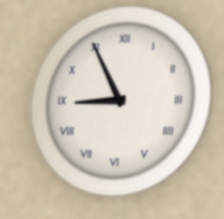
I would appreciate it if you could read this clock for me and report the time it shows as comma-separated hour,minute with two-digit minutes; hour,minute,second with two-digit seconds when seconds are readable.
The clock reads 8,55
